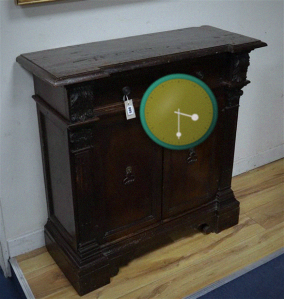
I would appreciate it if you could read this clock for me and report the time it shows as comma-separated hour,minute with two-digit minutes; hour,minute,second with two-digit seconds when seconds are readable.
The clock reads 3,30
